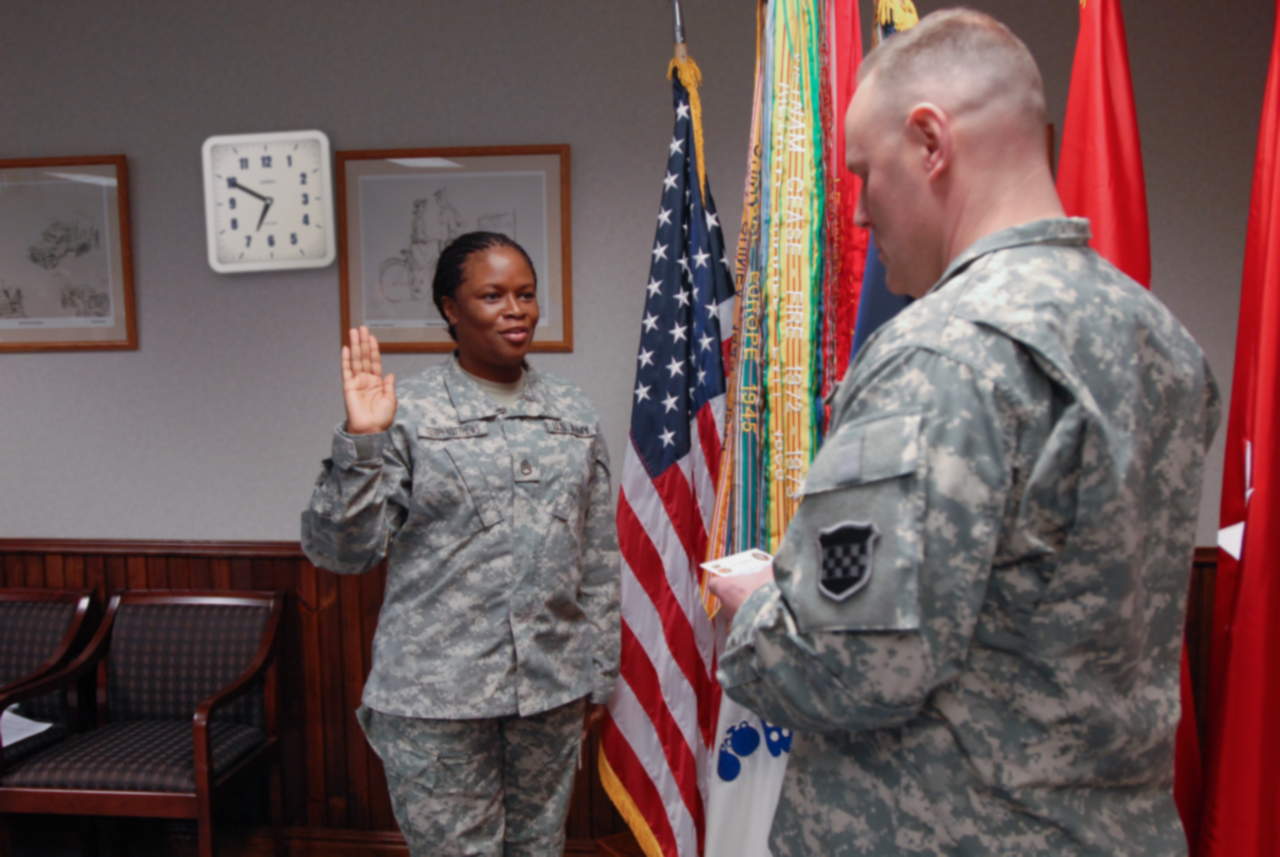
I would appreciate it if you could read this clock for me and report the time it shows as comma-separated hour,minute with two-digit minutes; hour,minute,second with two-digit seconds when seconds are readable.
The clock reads 6,50
